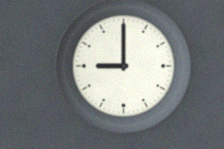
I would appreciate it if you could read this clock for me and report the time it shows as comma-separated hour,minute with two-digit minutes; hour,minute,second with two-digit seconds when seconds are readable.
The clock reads 9,00
